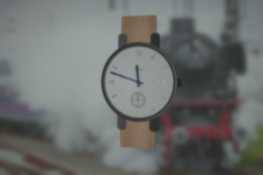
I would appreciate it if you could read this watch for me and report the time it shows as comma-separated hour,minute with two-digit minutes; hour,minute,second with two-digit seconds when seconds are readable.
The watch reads 11,48
